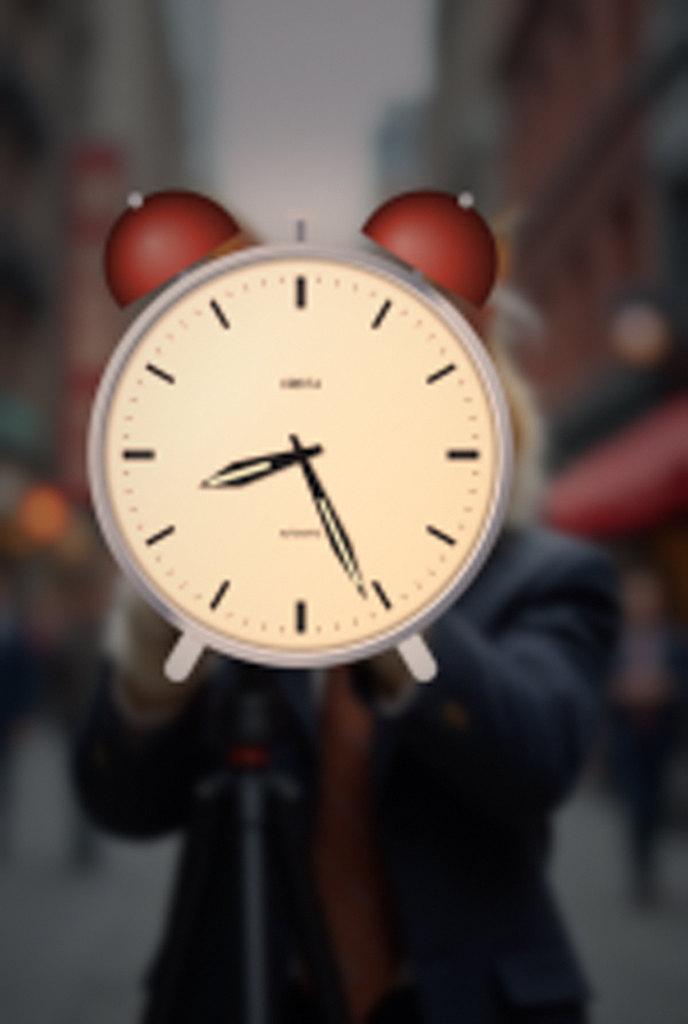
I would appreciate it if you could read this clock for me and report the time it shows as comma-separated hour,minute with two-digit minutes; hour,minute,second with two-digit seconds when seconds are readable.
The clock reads 8,26
